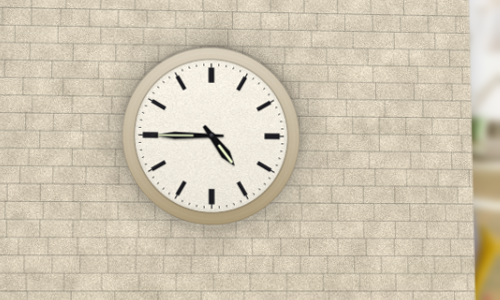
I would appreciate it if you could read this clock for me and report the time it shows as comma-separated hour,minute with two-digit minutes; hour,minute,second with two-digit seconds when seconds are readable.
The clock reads 4,45
